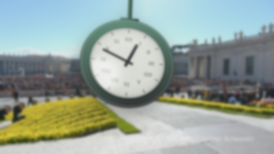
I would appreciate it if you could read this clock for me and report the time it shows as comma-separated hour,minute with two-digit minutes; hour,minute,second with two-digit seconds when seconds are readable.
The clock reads 12,49
